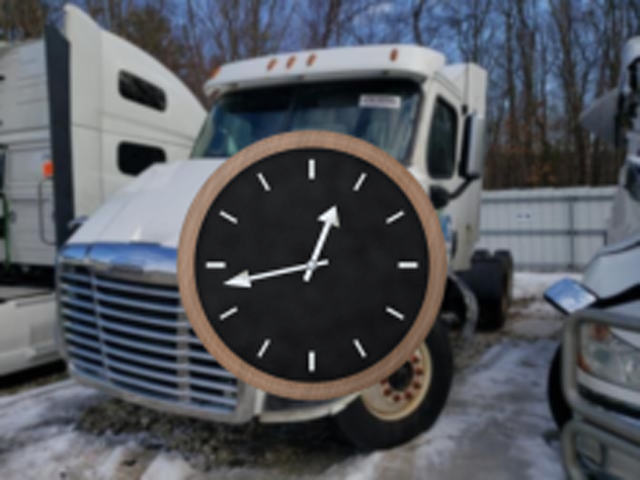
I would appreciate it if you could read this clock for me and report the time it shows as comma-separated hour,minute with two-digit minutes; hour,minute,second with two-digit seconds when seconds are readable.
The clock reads 12,43
